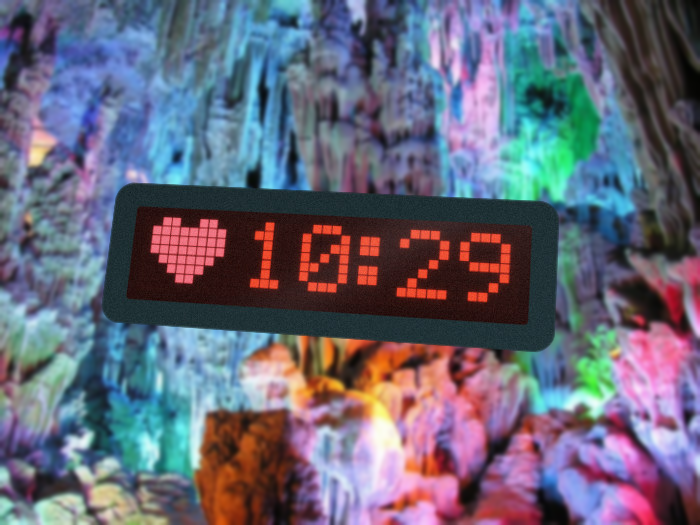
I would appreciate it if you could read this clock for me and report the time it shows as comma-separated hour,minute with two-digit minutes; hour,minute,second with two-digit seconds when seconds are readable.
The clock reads 10,29
